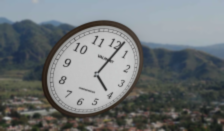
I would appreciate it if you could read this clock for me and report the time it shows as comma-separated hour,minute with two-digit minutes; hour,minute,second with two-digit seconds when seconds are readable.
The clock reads 4,02
